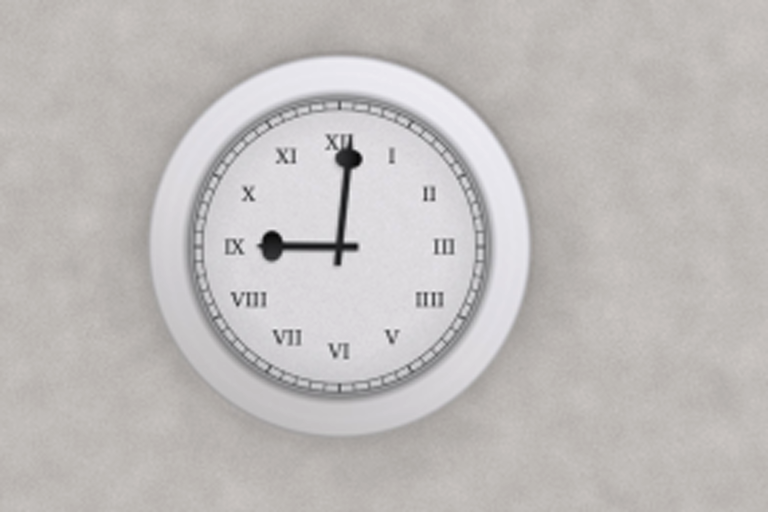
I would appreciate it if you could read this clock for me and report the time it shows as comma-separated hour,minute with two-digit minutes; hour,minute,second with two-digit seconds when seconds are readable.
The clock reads 9,01
